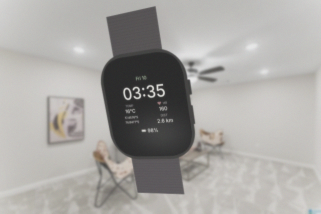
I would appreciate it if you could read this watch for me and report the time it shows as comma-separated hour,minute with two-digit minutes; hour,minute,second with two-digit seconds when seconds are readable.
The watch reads 3,35
